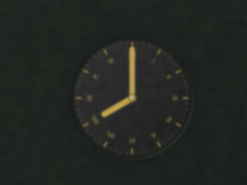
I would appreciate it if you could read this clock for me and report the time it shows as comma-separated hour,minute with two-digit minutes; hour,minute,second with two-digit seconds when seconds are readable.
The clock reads 8,00
